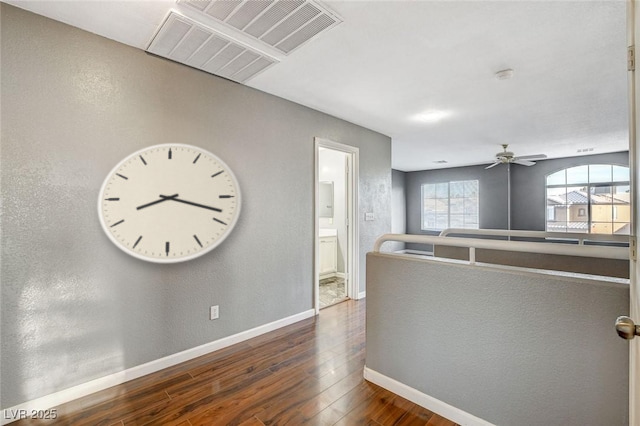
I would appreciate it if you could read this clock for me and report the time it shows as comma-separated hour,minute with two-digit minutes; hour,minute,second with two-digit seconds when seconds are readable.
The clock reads 8,18
